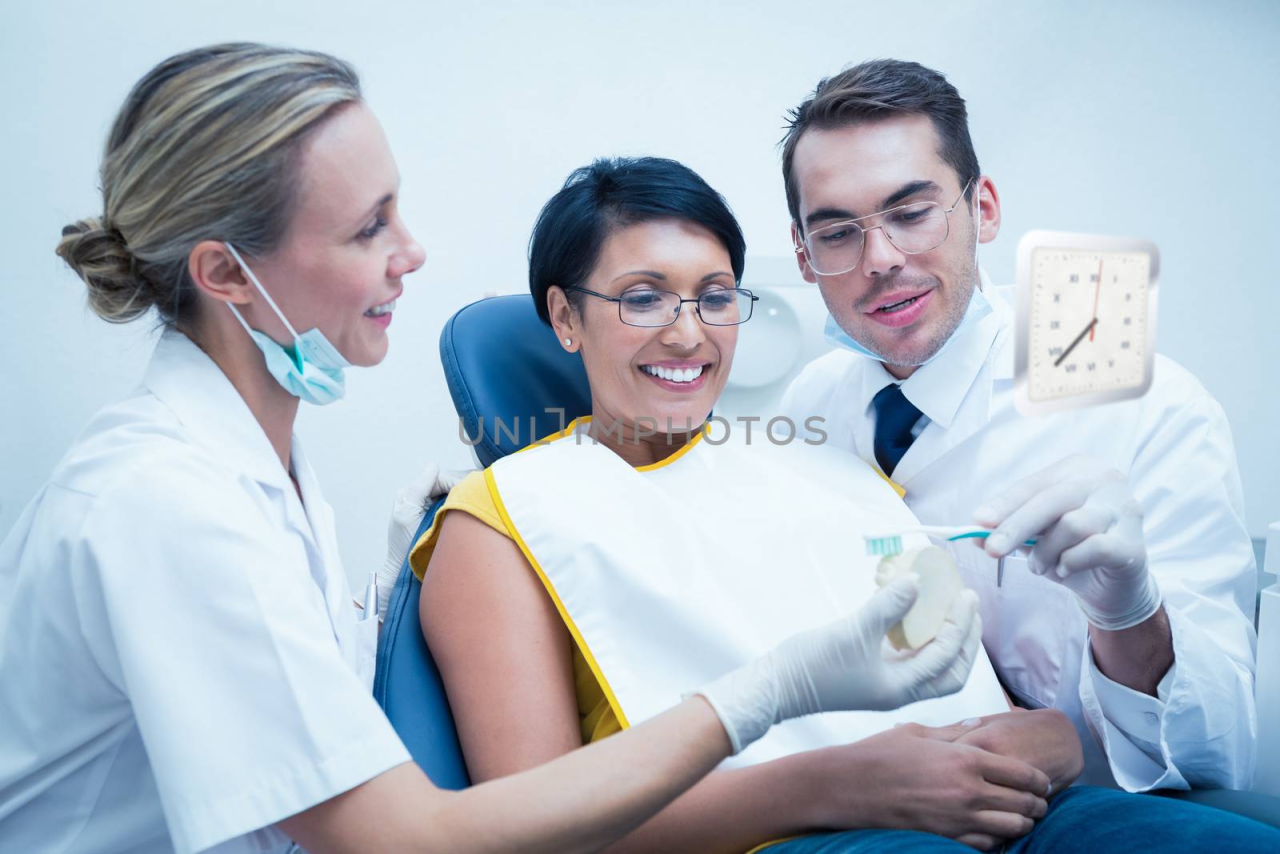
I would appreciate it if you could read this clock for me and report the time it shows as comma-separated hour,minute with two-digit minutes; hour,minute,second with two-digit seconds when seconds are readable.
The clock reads 7,38,01
